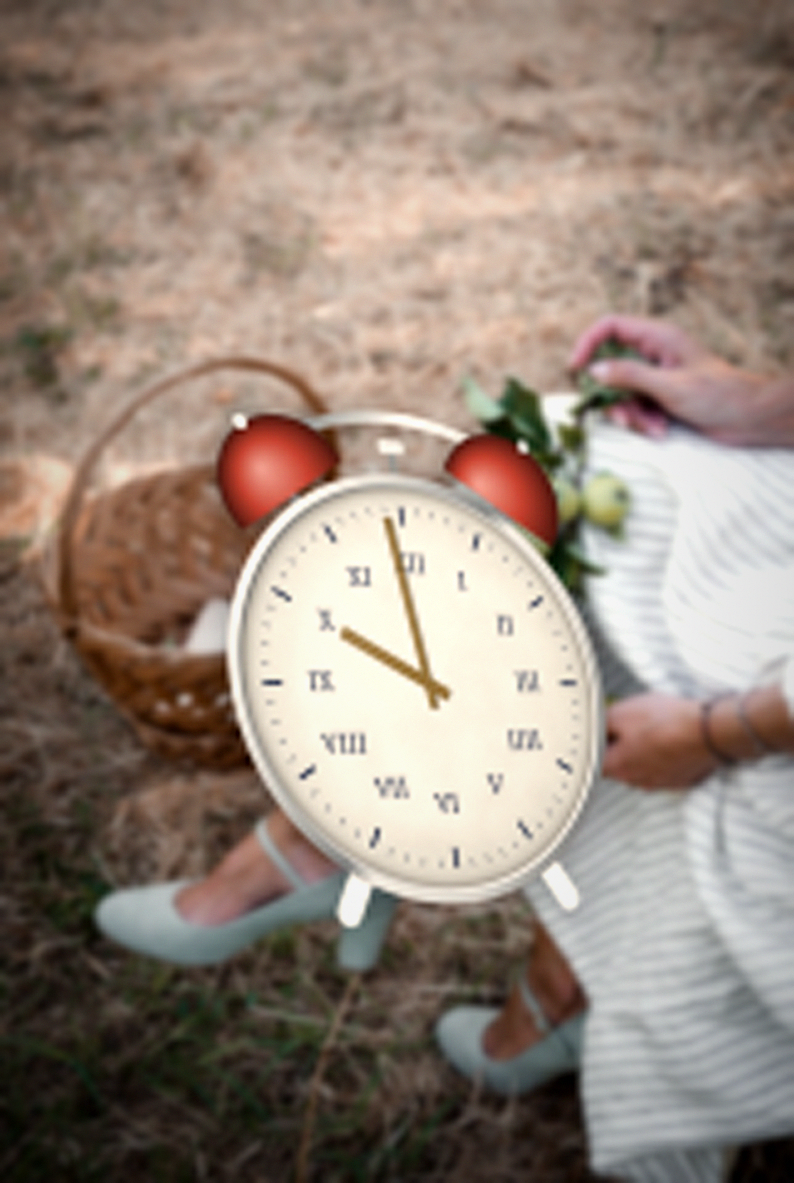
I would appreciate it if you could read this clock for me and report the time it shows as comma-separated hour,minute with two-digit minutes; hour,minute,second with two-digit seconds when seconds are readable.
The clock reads 9,59
